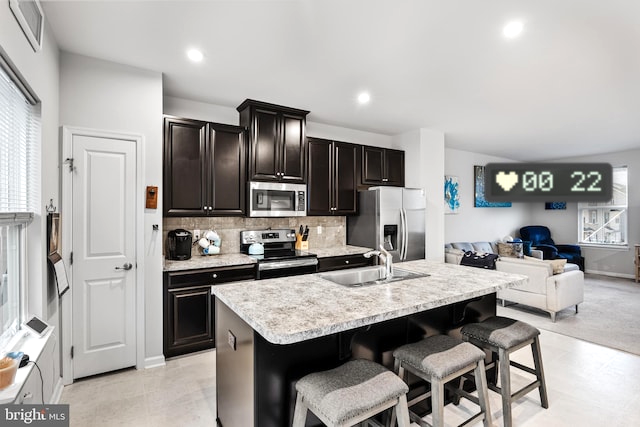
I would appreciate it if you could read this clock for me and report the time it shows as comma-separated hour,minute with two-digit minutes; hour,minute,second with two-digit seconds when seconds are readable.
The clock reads 0,22
